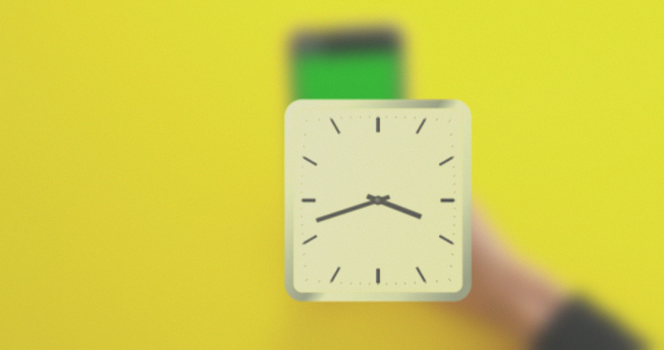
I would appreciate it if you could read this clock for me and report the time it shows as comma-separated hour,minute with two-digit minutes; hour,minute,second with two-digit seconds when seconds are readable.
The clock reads 3,42
